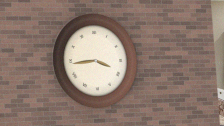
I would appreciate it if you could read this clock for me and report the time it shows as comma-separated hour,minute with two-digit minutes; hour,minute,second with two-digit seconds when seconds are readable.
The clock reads 3,44
